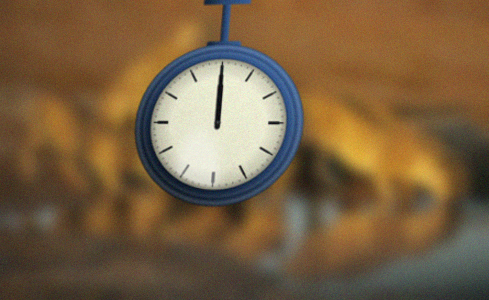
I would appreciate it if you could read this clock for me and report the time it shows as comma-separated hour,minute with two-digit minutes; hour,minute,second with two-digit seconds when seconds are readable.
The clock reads 12,00
